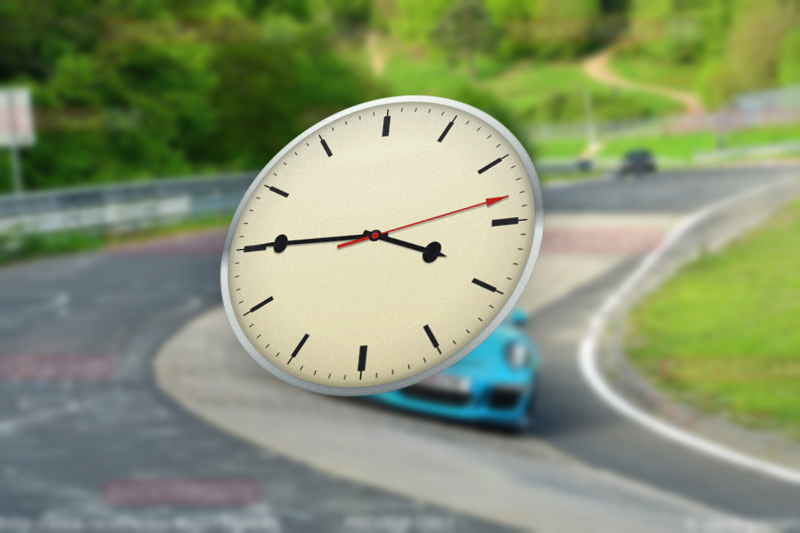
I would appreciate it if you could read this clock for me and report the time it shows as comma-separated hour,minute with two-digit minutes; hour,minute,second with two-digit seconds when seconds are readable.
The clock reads 3,45,13
